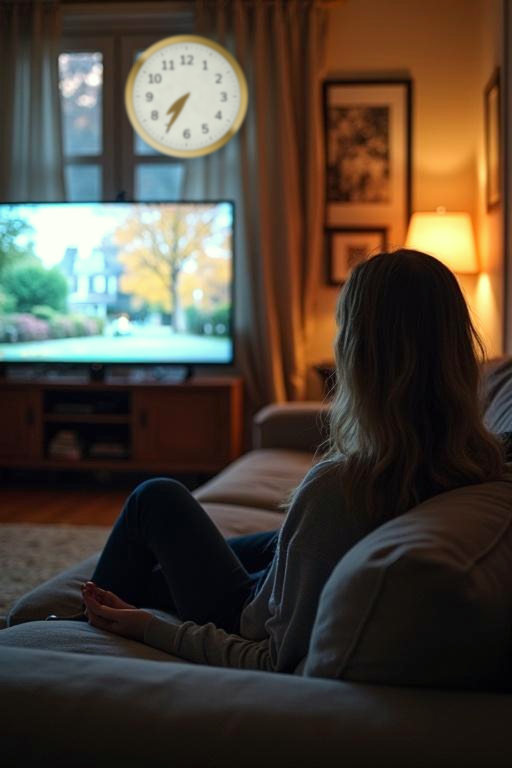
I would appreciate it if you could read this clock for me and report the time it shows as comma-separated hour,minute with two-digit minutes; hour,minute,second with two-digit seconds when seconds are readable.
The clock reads 7,35
